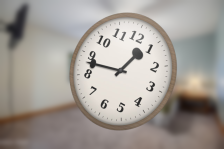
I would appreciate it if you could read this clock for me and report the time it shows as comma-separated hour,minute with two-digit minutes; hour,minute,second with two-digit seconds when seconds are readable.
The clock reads 12,43
